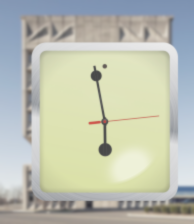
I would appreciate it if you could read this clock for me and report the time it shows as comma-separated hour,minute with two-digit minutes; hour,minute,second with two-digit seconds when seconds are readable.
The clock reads 5,58,14
